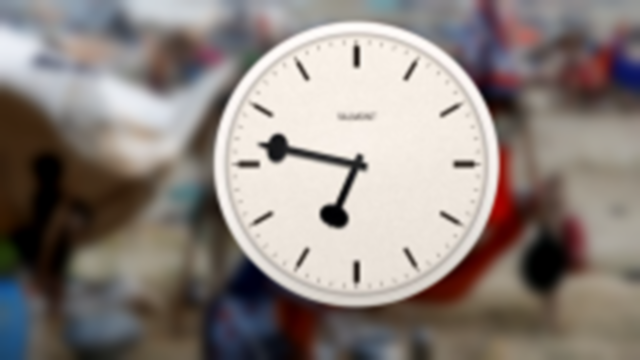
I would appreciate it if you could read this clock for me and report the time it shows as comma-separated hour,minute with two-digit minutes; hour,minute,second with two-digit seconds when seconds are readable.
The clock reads 6,47
